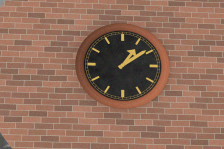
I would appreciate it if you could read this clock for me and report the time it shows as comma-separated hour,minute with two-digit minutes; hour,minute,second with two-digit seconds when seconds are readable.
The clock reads 1,09
